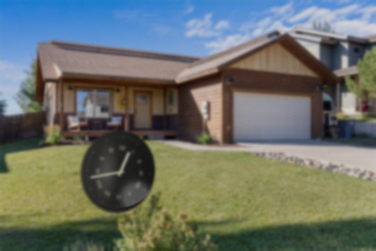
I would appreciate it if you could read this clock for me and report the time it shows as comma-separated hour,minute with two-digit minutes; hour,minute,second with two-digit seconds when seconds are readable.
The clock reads 12,43
